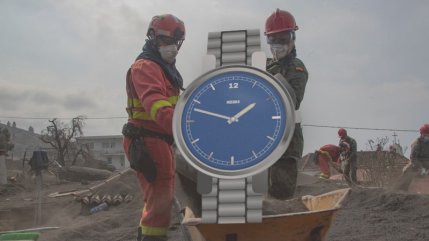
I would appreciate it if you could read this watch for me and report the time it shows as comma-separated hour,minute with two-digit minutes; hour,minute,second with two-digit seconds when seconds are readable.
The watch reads 1,48
